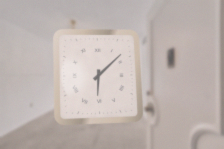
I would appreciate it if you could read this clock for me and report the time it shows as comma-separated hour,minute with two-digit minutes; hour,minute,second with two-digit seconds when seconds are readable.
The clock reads 6,08
